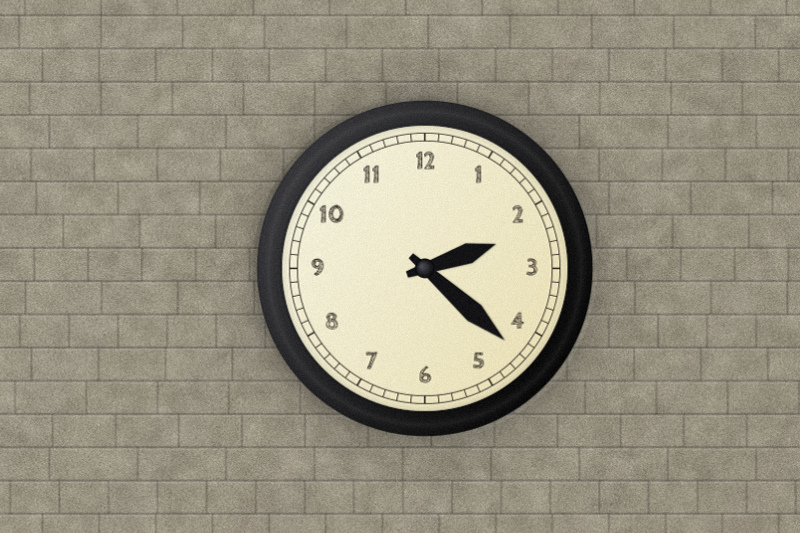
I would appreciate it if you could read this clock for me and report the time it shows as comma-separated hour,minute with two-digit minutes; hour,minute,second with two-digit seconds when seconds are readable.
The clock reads 2,22
